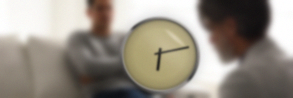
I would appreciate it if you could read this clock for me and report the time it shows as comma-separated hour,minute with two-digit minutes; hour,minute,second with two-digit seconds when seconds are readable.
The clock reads 6,13
